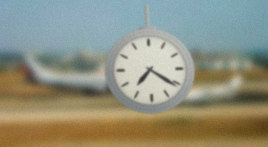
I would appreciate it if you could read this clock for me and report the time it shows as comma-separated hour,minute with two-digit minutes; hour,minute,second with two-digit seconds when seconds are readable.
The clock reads 7,21
